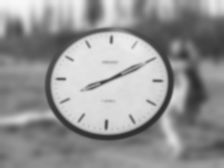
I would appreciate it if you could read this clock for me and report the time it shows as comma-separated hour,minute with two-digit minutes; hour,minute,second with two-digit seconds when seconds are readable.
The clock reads 8,10
